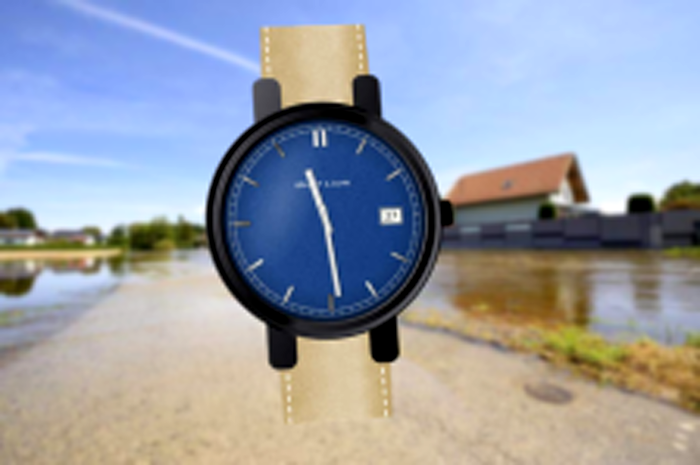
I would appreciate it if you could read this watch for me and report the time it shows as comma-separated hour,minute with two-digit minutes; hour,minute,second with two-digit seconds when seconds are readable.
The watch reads 11,29
